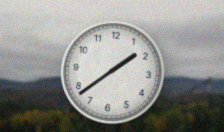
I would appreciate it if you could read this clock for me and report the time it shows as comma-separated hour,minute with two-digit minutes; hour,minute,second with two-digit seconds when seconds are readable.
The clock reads 1,38
